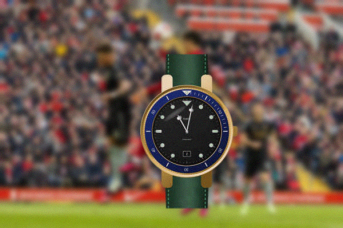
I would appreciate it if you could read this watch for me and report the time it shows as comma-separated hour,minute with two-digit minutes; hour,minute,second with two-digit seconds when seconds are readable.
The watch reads 11,02
